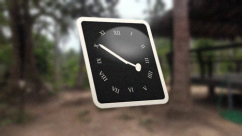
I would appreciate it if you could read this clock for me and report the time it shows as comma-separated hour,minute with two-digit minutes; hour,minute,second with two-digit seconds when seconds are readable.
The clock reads 3,51
